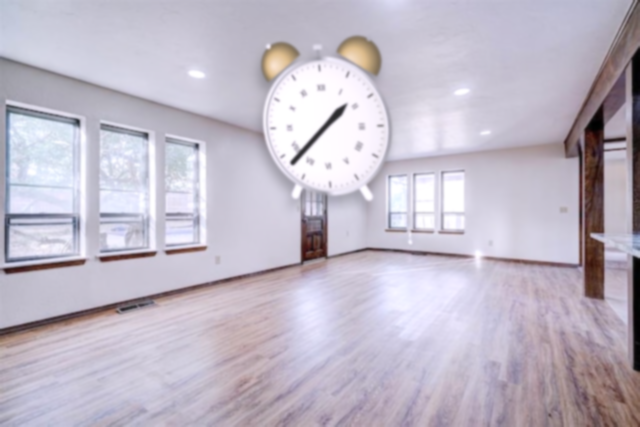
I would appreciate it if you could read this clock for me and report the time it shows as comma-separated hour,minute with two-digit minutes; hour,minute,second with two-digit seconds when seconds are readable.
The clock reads 1,38
